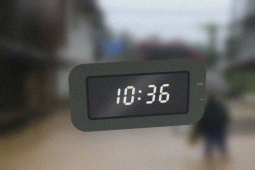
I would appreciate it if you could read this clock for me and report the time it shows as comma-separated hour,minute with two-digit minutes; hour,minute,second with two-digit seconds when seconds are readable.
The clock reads 10,36
